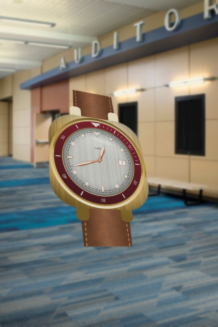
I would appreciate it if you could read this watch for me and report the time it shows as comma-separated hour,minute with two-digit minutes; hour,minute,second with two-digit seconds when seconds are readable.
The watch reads 12,42
